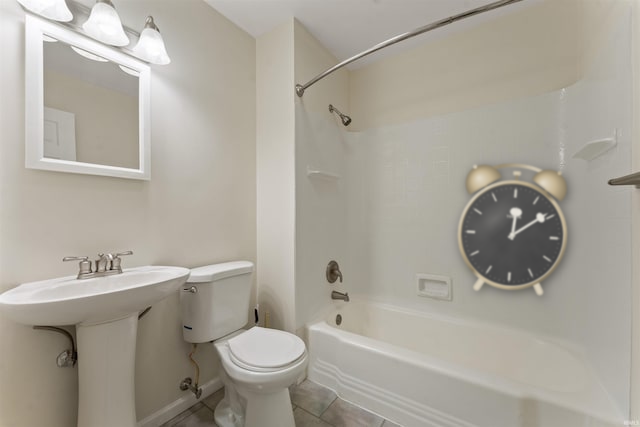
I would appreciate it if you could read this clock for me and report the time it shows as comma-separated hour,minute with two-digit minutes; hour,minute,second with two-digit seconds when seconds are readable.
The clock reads 12,09
